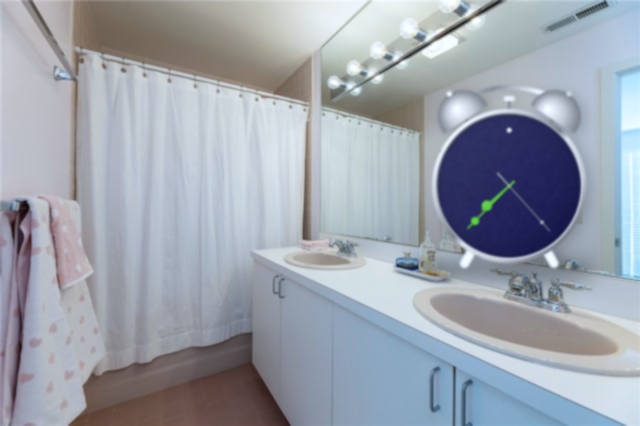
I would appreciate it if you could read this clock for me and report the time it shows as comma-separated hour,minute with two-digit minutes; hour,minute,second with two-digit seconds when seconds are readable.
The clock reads 7,37,23
